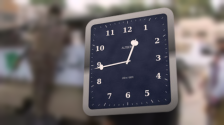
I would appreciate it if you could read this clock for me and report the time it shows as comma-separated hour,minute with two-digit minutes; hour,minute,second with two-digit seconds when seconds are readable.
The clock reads 12,44
